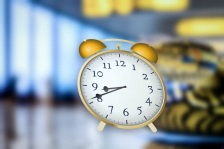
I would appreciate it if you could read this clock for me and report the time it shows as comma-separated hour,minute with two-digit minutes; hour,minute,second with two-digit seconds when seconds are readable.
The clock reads 8,41
